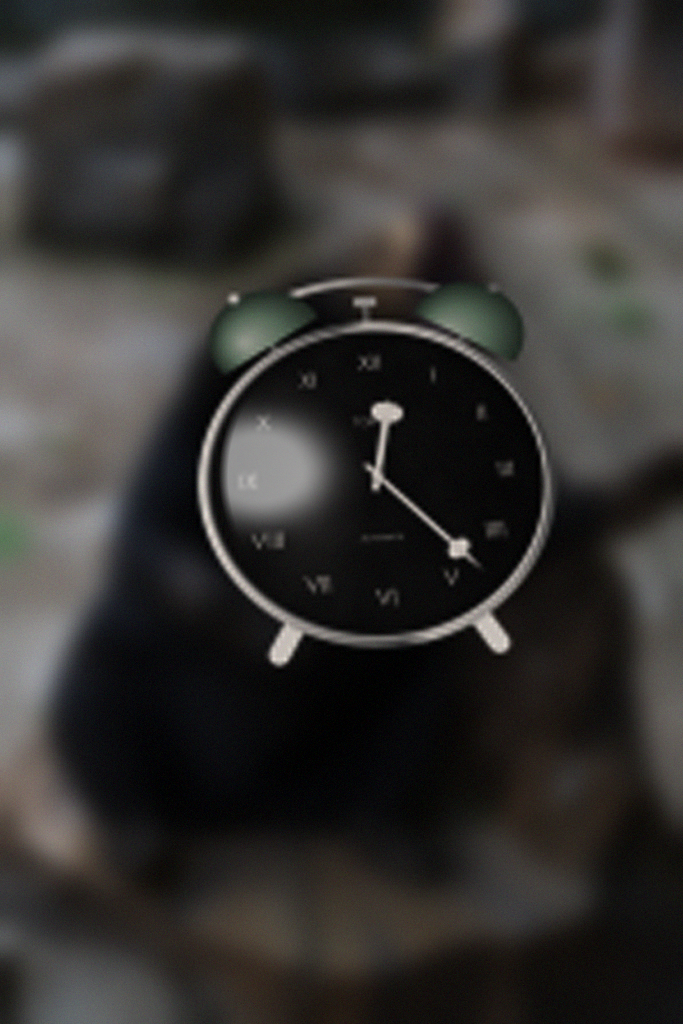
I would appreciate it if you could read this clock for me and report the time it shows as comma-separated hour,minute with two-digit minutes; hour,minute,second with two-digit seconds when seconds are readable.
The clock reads 12,23
